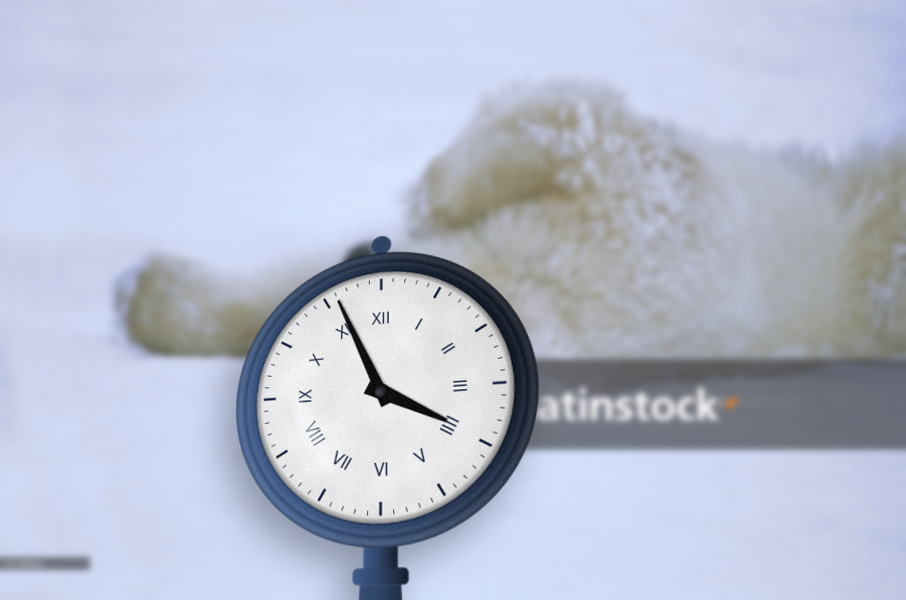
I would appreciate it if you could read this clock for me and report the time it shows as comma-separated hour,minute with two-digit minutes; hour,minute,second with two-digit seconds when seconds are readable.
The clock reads 3,56
